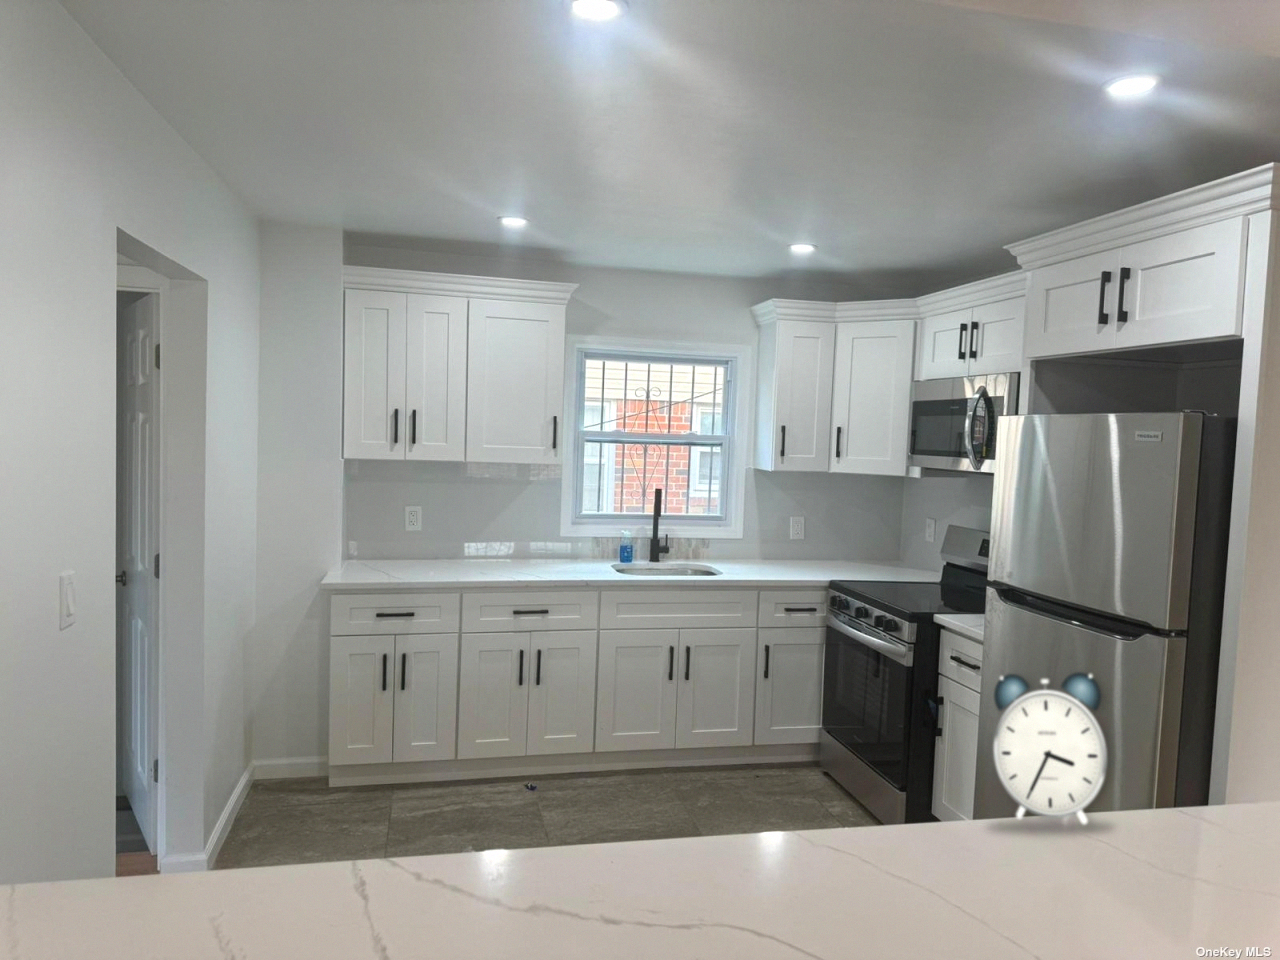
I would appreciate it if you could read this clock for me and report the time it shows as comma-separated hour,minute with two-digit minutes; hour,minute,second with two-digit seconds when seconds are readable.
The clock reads 3,35
